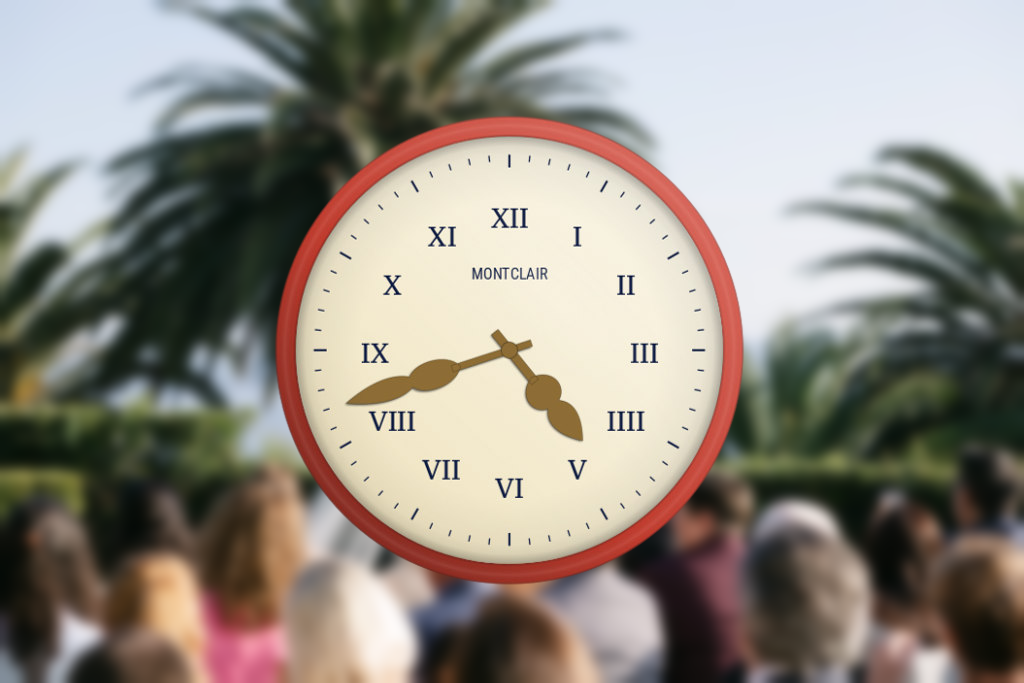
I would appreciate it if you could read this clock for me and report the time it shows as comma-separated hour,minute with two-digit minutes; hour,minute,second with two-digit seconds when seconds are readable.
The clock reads 4,42
